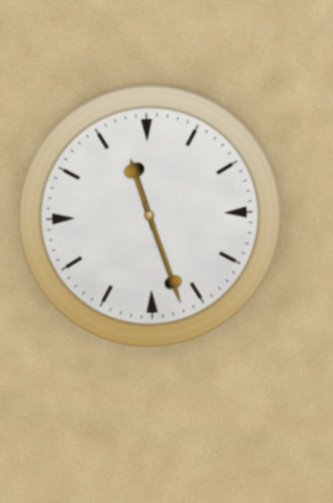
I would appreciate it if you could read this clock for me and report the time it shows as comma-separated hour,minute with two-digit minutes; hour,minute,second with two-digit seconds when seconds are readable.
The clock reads 11,27
